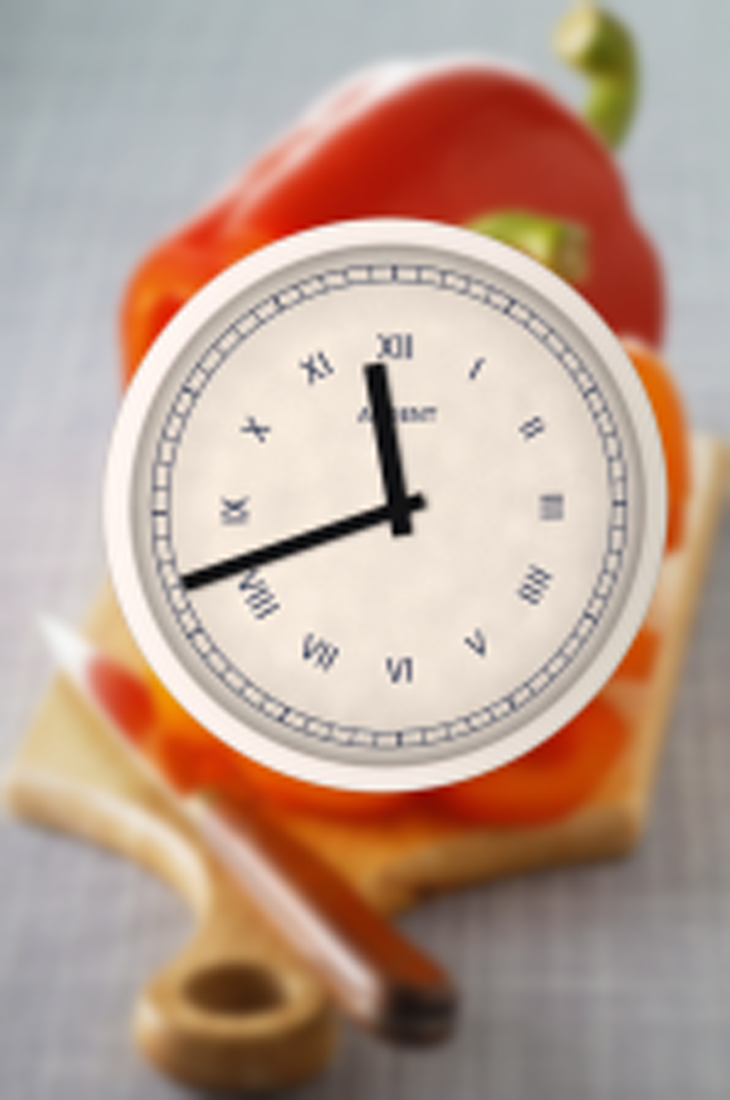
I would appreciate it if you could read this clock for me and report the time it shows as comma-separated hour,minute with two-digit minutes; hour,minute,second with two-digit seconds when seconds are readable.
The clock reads 11,42
